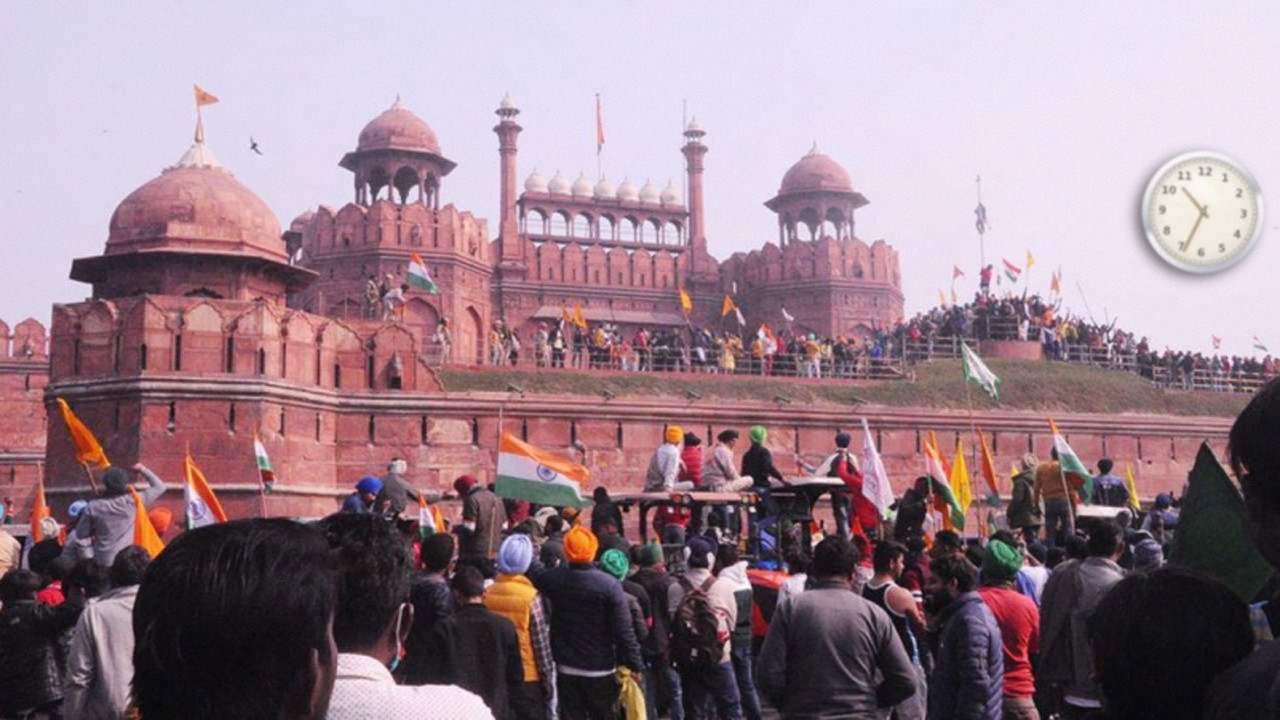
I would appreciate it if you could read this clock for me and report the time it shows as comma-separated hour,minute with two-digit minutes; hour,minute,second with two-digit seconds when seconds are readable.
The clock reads 10,34
